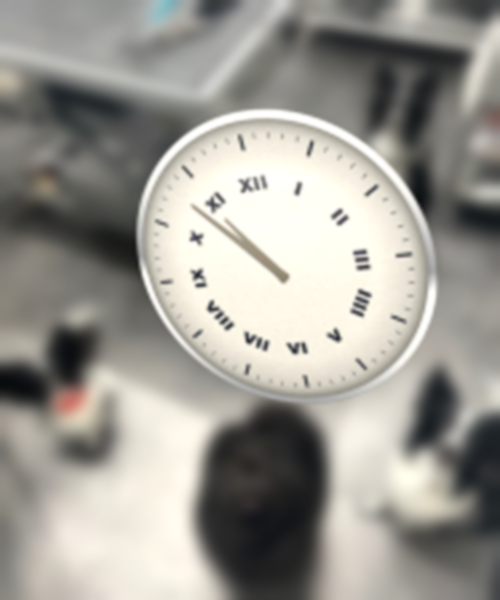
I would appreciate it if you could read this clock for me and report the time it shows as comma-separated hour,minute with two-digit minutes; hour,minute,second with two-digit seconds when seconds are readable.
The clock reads 10,53
